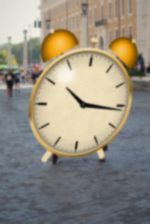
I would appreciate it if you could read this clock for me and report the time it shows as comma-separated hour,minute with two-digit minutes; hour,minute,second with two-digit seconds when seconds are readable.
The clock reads 10,16
